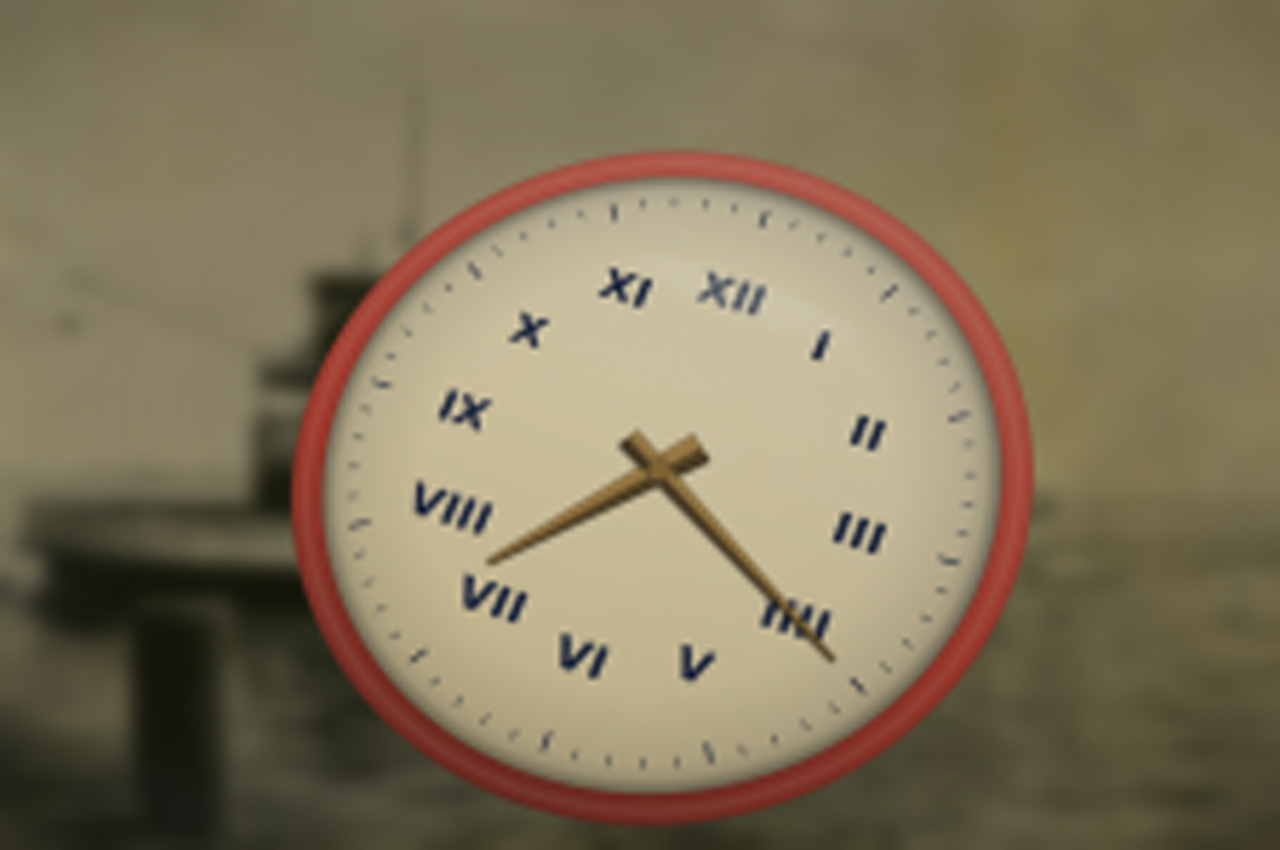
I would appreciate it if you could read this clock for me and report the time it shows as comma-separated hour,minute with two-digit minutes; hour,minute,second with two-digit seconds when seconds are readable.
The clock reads 7,20
